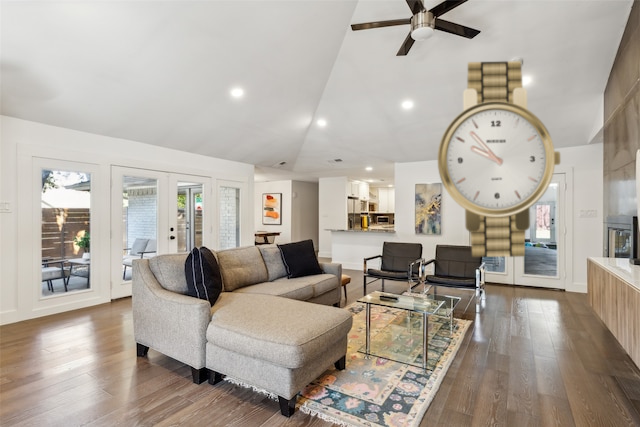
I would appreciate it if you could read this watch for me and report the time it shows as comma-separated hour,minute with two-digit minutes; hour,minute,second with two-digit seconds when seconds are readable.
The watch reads 9,53
